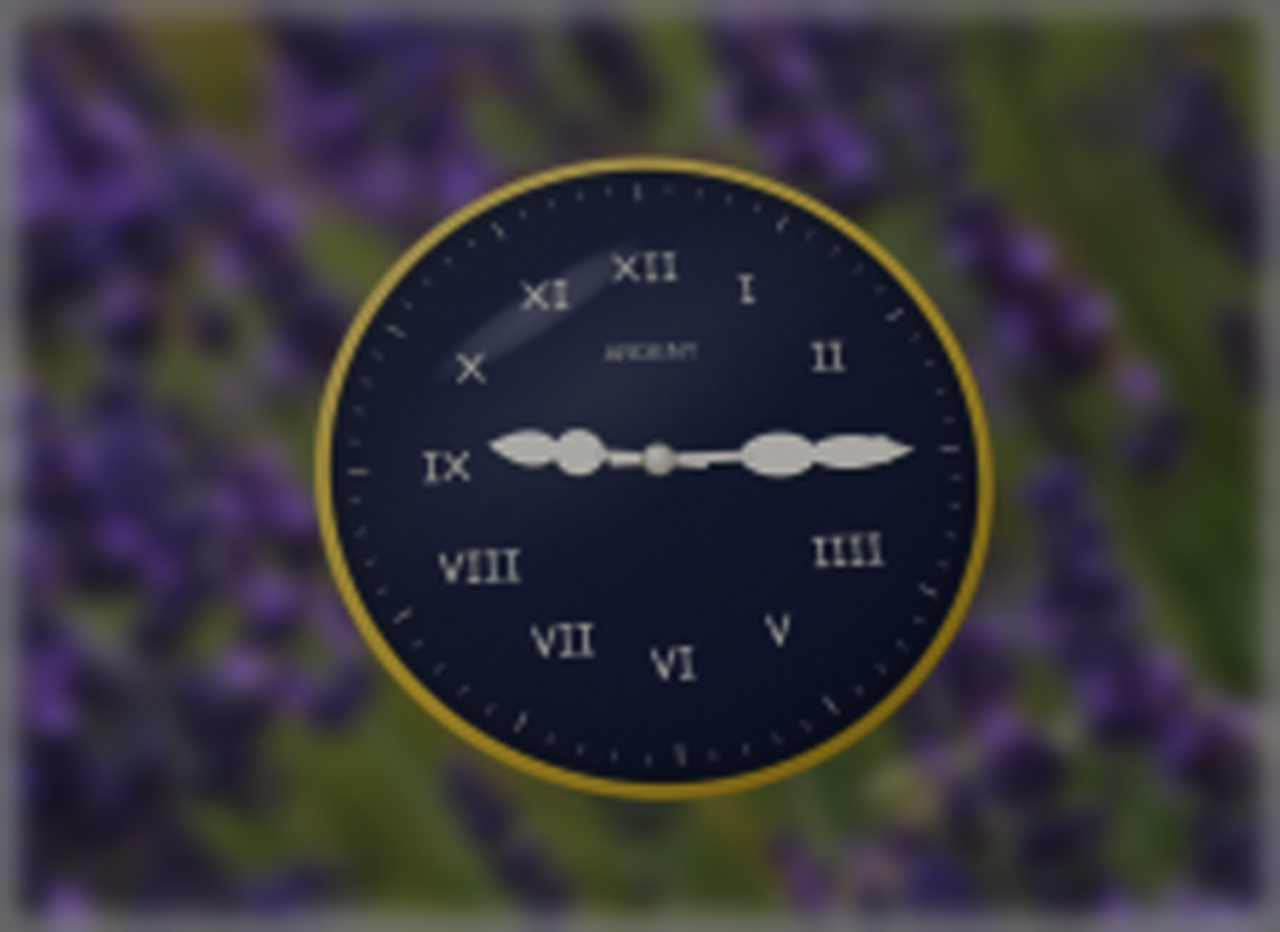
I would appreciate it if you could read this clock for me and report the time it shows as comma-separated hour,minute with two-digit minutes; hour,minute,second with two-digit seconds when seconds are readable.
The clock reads 9,15
